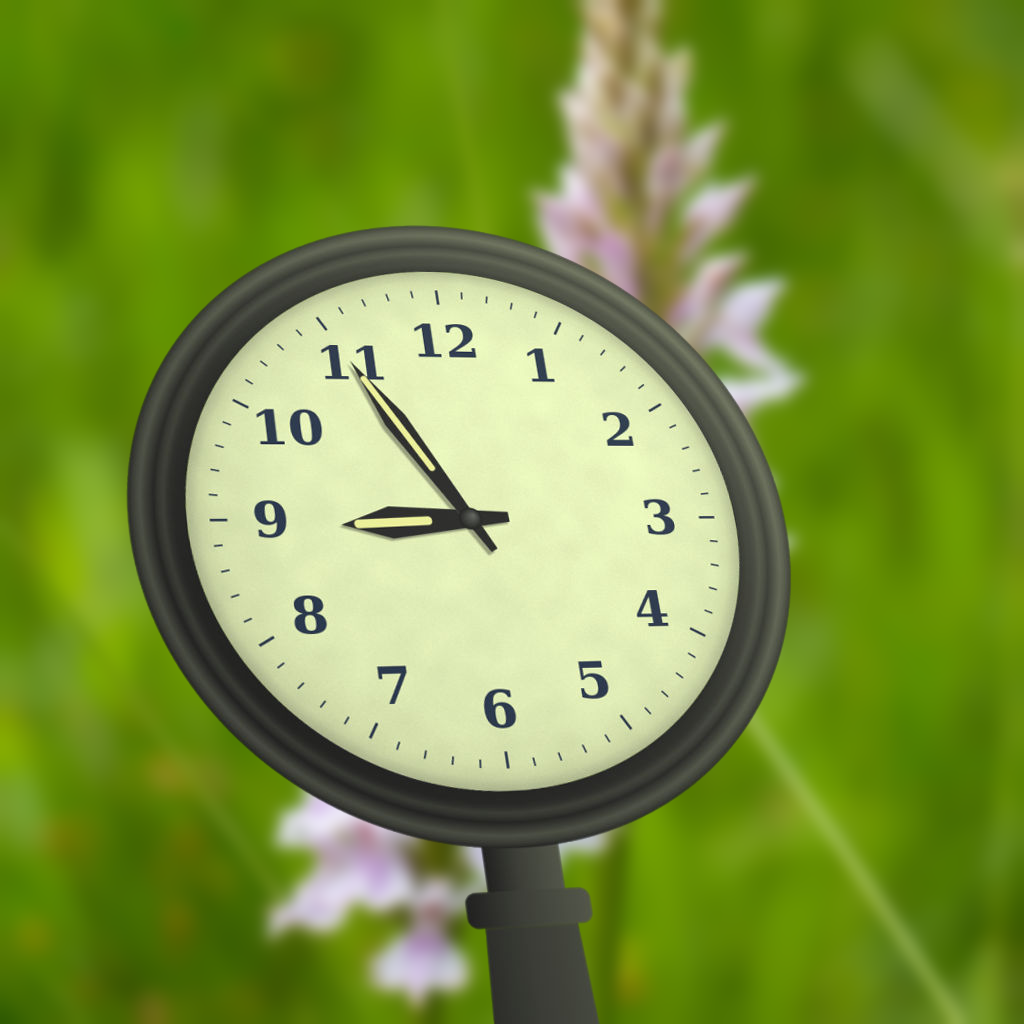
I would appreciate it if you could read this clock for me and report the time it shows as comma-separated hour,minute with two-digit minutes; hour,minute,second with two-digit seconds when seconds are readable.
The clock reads 8,55
